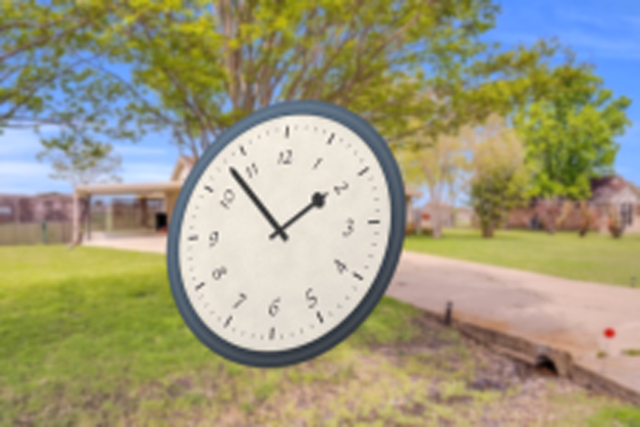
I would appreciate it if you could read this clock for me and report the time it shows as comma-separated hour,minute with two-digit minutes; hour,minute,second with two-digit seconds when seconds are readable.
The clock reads 1,53
